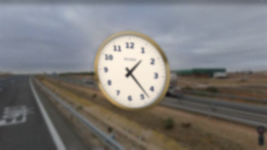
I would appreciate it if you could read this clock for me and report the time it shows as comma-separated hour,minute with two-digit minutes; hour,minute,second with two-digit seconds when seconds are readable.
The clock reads 1,23
